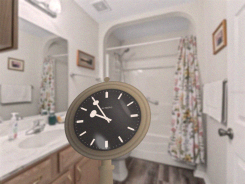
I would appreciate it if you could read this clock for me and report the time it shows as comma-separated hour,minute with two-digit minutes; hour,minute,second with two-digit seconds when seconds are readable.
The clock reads 9,55
